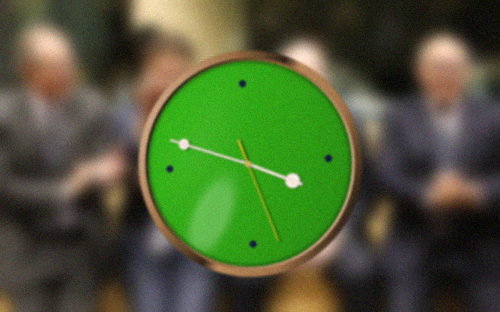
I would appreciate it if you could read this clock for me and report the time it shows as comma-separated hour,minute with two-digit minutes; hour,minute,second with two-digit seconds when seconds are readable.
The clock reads 3,48,27
